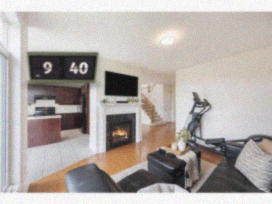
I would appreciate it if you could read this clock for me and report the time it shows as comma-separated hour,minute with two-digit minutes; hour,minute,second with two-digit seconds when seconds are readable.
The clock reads 9,40
